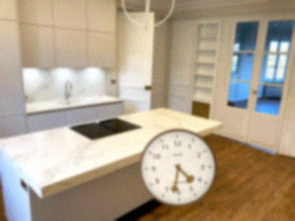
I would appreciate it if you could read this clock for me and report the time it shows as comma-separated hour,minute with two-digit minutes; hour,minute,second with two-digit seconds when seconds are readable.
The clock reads 4,32
